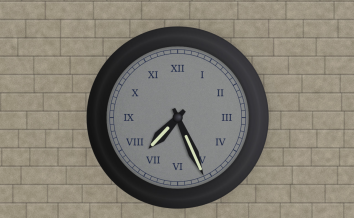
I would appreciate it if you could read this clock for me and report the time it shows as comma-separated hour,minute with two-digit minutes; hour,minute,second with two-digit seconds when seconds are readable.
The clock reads 7,26
